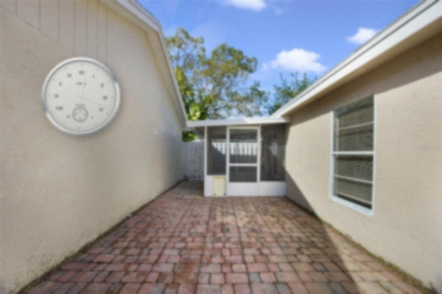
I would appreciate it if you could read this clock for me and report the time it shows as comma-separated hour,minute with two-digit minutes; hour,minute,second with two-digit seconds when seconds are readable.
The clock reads 12,18
